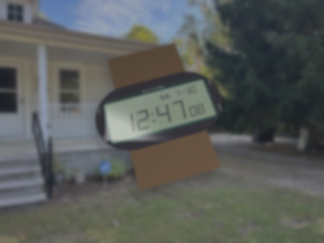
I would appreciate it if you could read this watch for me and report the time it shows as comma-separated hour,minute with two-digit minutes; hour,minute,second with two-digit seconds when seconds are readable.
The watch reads 12,47
